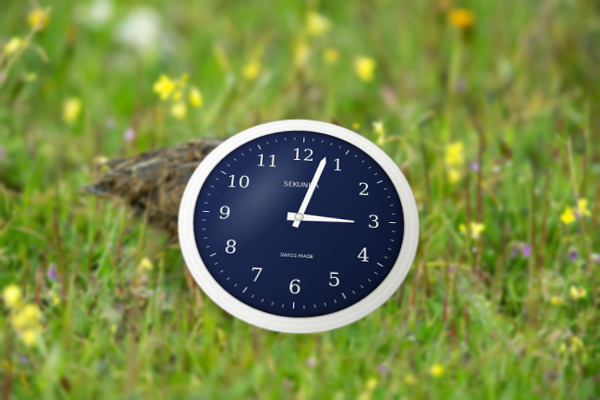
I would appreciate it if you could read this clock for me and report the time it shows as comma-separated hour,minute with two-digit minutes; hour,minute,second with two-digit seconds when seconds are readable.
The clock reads 3,03
